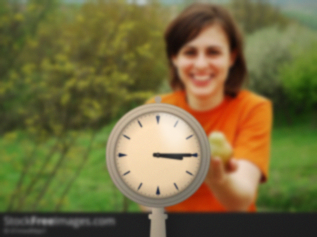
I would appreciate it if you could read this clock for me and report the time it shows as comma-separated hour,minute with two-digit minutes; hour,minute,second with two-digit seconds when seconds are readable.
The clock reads 3,15
